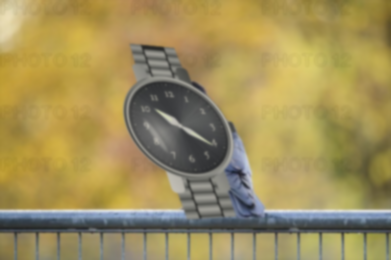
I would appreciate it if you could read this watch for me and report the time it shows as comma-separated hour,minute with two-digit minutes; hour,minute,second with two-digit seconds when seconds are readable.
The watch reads 10,21
